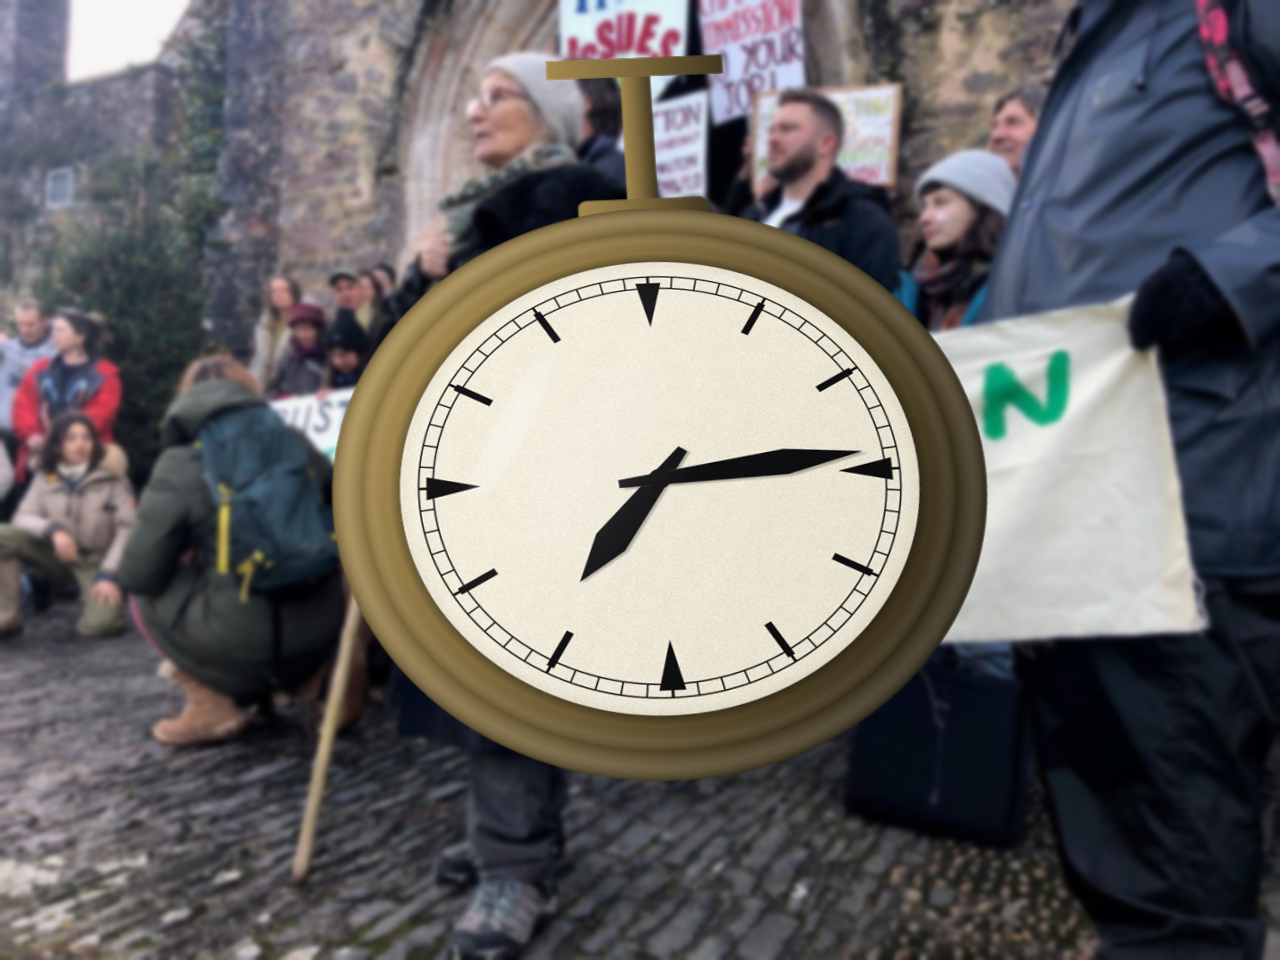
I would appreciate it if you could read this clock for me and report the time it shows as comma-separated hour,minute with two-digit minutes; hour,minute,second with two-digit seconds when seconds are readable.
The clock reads 7,14
